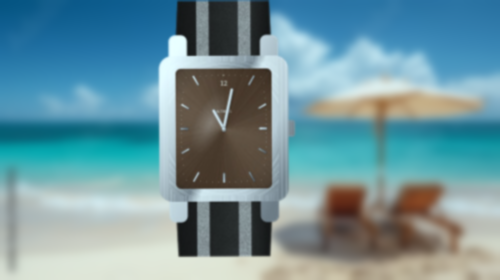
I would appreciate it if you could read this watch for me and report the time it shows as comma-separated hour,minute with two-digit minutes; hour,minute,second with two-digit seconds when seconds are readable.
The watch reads 11,02
